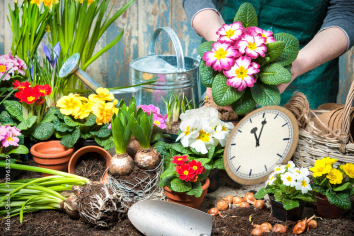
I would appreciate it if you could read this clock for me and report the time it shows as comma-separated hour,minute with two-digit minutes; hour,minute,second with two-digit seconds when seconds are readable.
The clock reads 11,01
